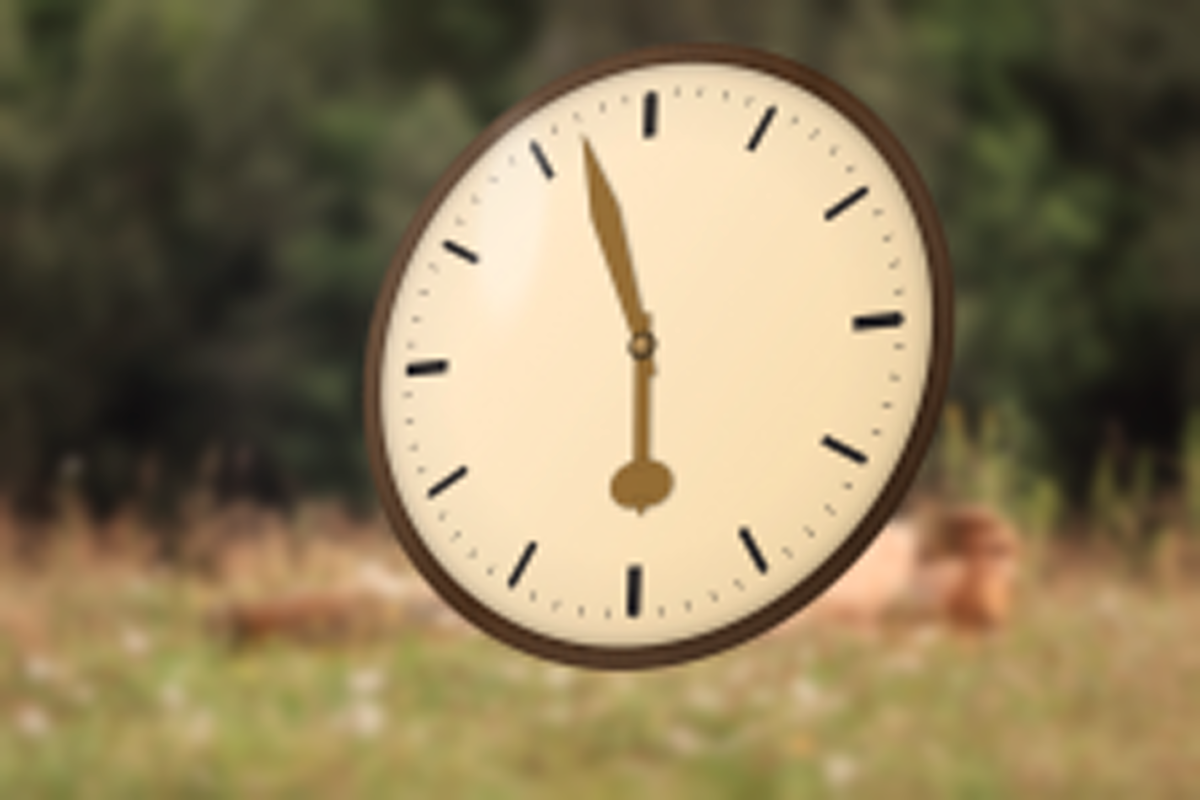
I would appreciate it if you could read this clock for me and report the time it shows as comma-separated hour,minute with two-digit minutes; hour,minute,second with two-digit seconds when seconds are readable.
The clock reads 5,57
